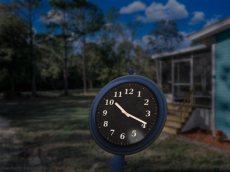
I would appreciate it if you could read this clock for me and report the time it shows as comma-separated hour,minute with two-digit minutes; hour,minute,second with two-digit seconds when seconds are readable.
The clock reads 10,19
